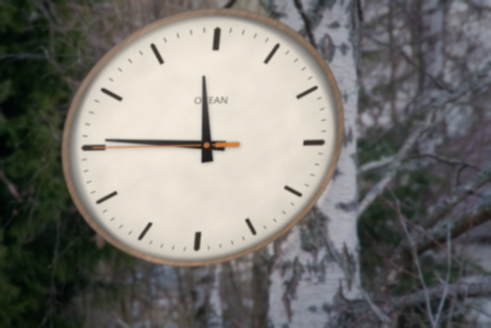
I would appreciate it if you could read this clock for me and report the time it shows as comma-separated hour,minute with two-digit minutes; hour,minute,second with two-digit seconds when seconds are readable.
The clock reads 11,45,45
